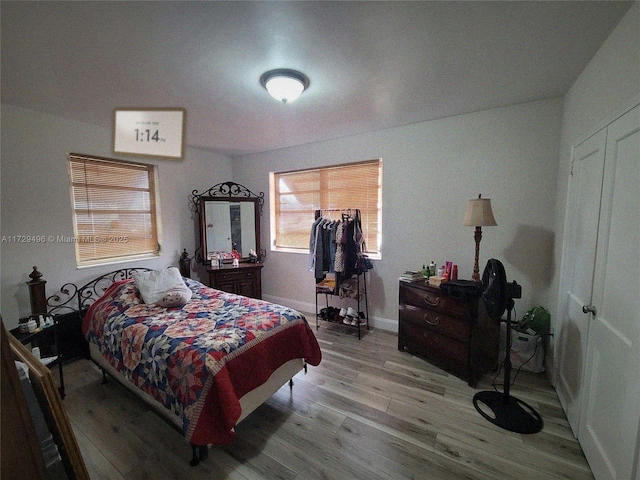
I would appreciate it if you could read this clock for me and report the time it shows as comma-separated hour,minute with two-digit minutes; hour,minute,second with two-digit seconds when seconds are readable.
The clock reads 1,14
